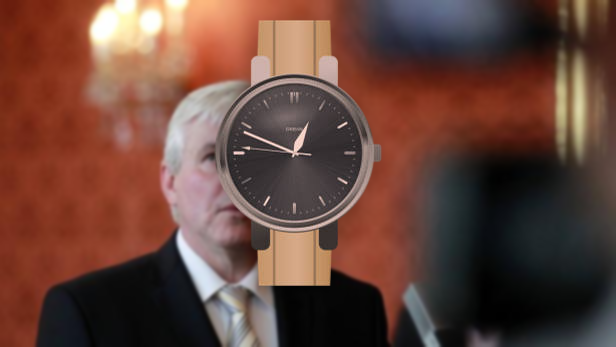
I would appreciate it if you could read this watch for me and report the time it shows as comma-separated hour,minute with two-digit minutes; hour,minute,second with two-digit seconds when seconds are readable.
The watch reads 12,48,46
